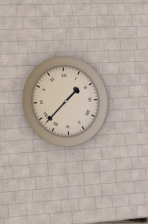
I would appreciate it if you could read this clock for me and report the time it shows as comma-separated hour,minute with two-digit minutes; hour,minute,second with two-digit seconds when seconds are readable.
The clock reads 1,38
